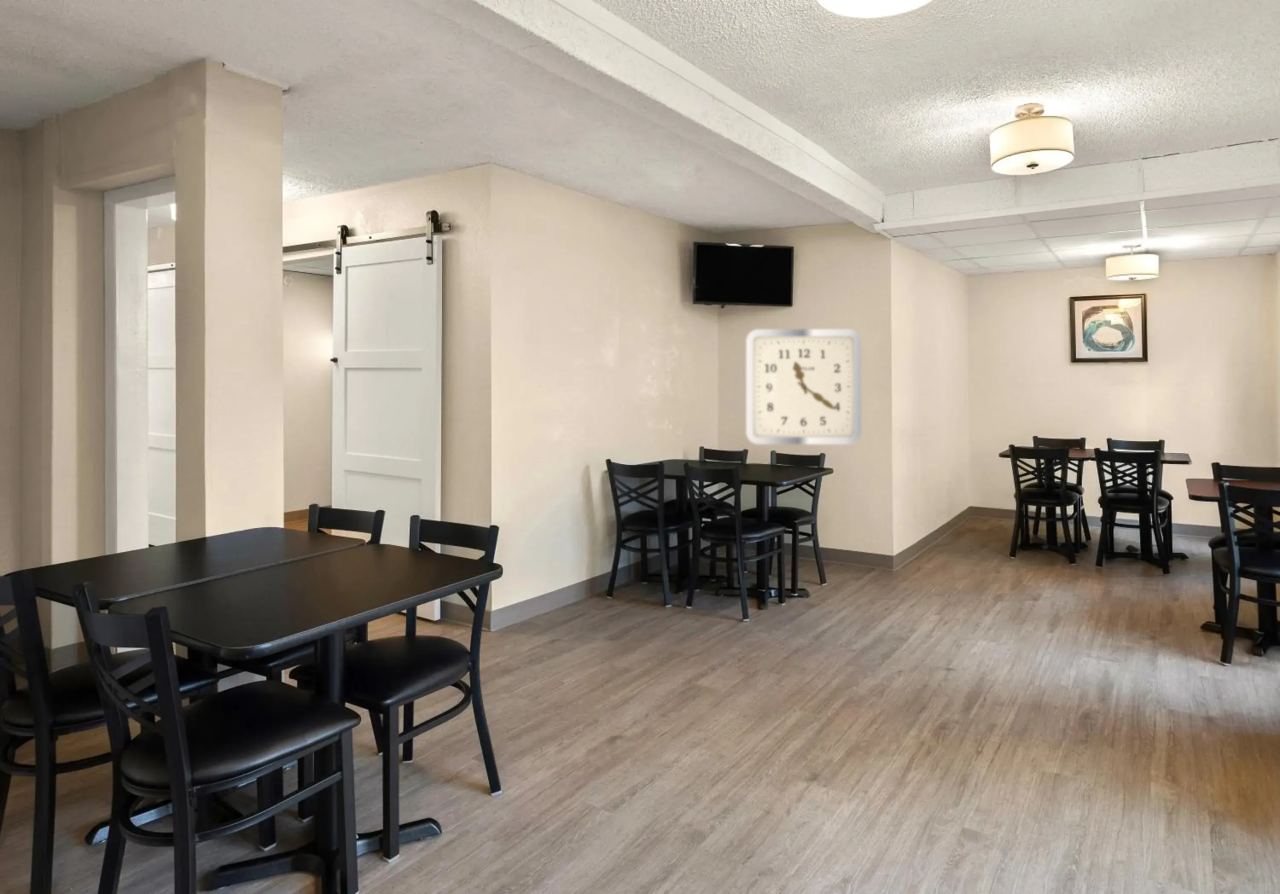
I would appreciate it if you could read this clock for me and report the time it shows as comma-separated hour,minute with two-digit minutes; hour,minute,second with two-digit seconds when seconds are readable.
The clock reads 11,21
